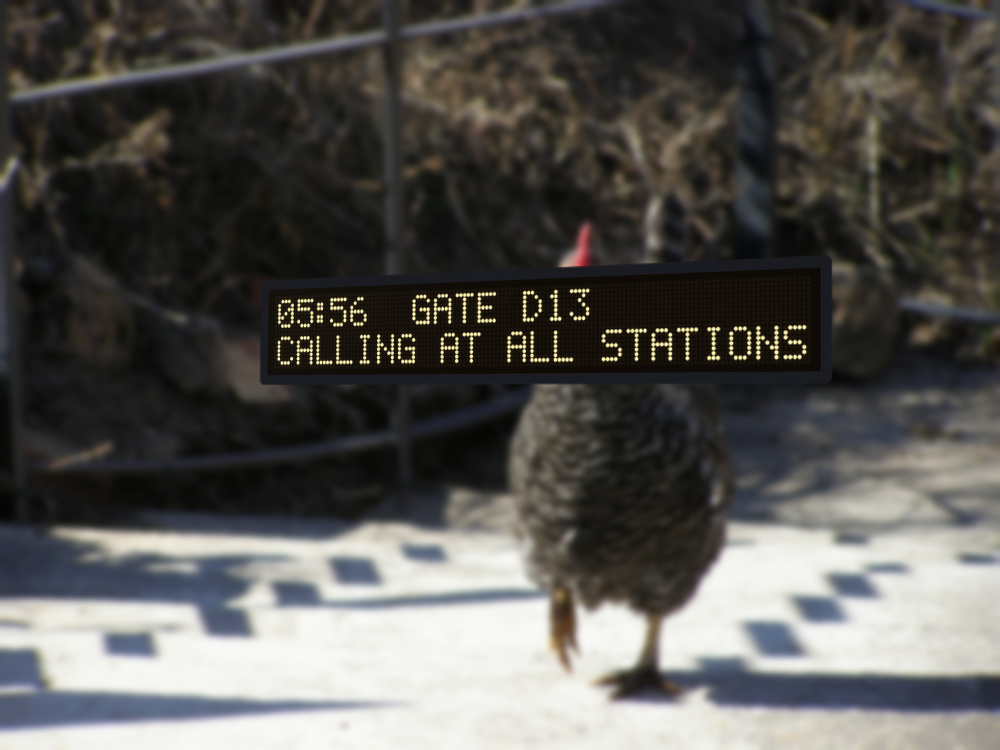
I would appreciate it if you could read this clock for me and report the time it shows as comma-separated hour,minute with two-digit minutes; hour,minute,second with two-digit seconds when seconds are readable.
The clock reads 5,56
